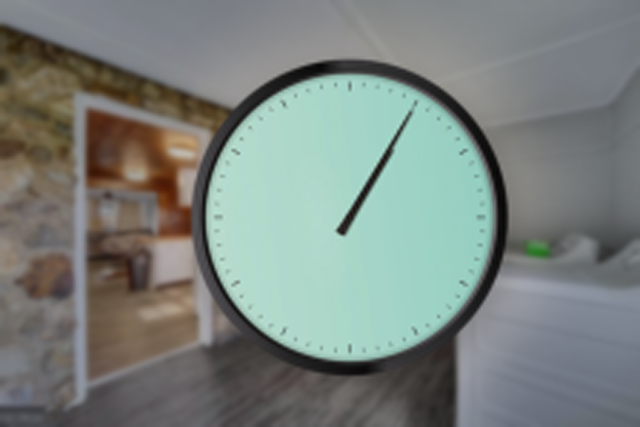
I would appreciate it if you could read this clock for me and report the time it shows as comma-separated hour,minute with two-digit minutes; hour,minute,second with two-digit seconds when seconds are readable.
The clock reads 1,05
